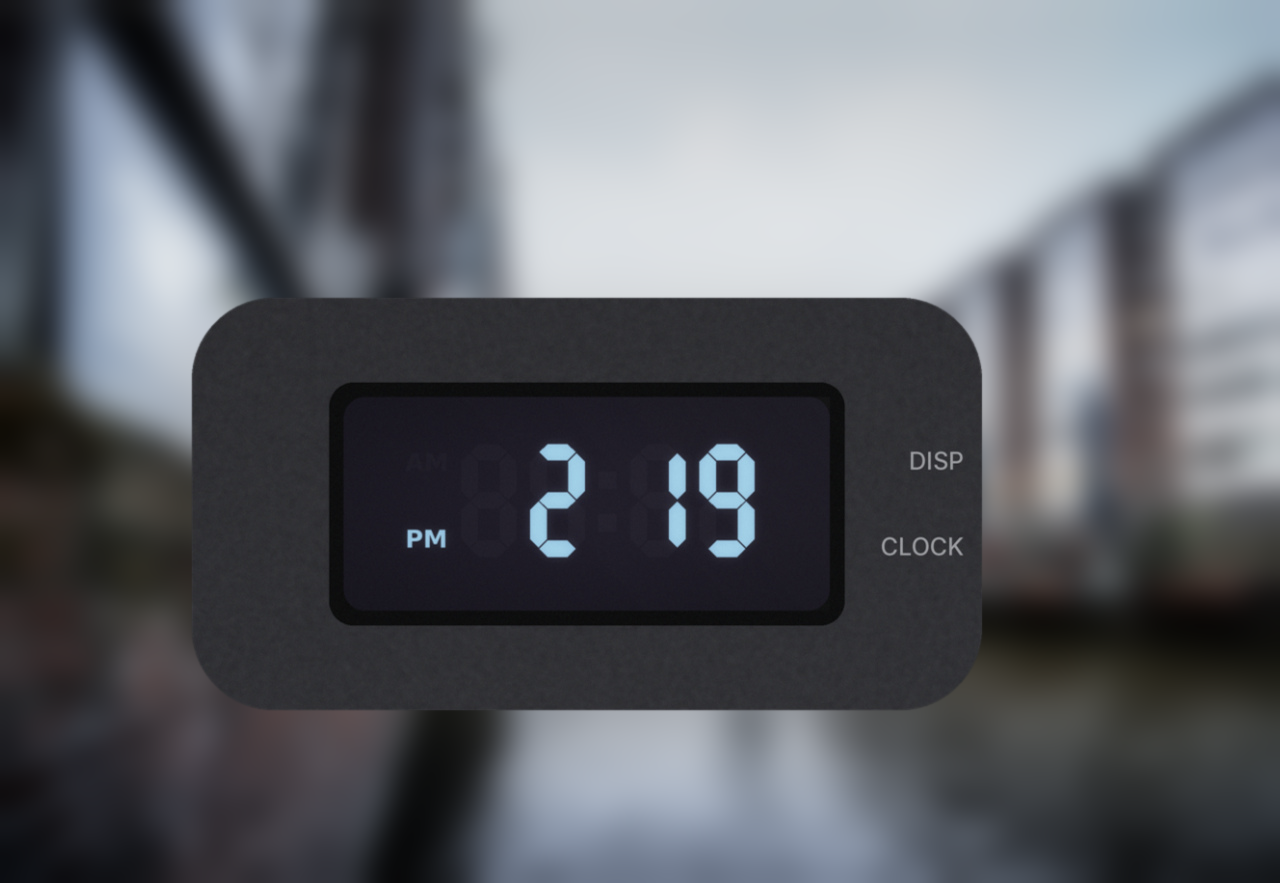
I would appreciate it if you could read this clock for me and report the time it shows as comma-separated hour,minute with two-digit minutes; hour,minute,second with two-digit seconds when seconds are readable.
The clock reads 2,19
